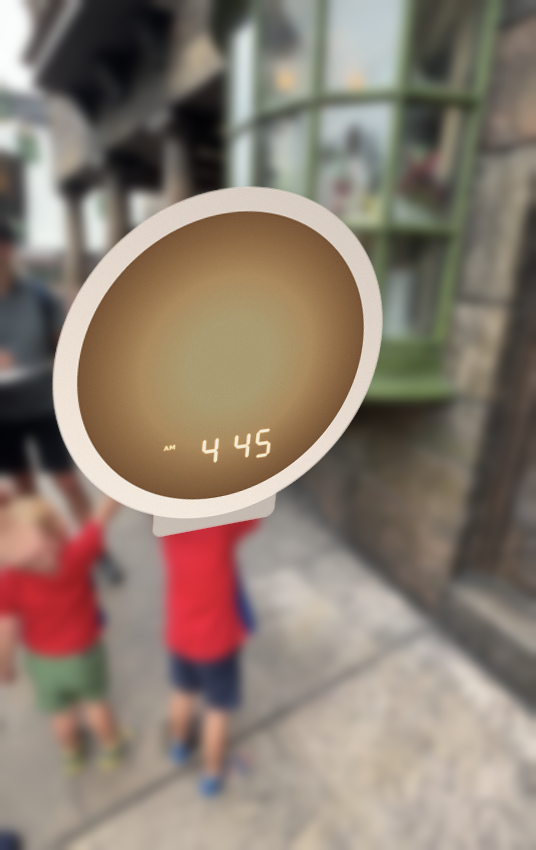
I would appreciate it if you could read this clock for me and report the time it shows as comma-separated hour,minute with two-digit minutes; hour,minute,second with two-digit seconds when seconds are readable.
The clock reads 4,45
